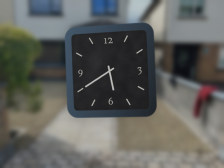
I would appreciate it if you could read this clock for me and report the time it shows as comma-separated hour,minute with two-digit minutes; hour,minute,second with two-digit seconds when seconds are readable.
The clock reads 5,40
